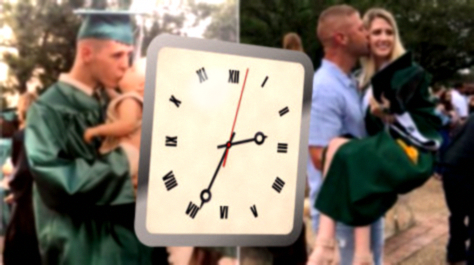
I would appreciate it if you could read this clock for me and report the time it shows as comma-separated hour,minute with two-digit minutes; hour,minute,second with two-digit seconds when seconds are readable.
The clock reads 2,34,02
